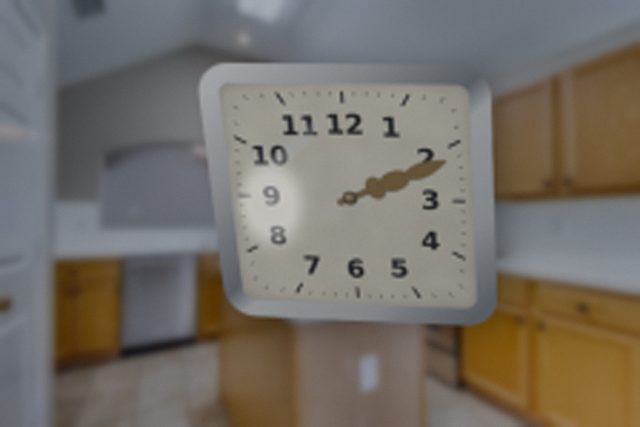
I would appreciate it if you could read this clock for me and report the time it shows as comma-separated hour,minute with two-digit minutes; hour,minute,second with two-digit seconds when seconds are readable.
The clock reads 2,11
